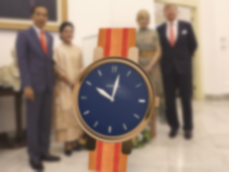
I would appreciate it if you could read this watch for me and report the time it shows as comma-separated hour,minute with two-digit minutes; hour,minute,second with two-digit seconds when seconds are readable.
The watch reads 10,02
